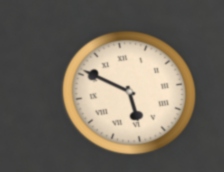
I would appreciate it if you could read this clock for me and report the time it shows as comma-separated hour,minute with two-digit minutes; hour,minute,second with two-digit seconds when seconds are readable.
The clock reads 5,51
